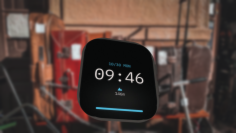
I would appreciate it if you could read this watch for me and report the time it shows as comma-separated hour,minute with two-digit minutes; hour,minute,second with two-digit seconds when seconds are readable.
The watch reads 9,46
